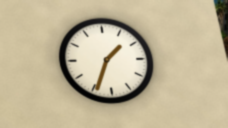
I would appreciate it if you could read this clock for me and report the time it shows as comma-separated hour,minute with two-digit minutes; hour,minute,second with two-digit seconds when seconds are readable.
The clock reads 1,34
